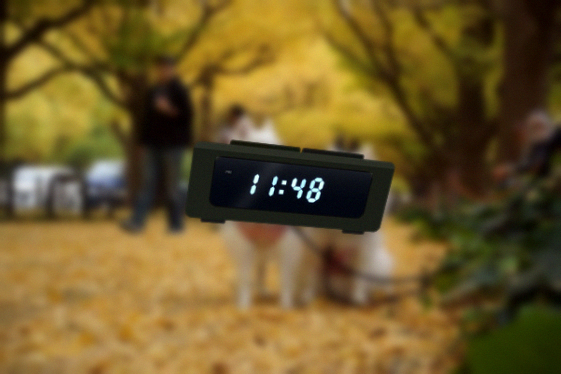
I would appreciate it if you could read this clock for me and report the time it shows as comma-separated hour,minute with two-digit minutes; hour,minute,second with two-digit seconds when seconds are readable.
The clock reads 11,48
